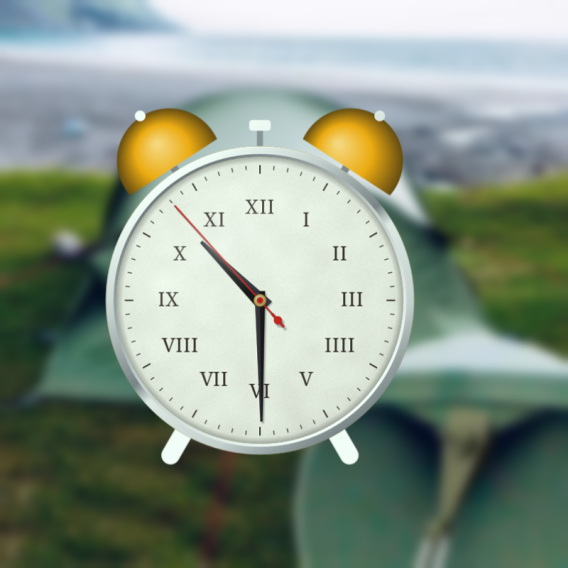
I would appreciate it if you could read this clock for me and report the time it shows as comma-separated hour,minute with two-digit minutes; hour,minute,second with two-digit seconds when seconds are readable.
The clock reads 10,29,53
